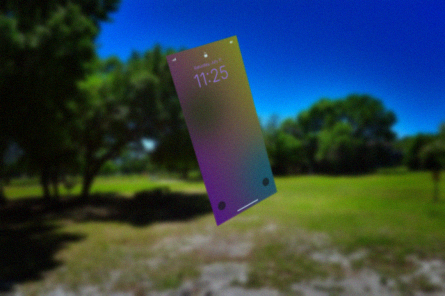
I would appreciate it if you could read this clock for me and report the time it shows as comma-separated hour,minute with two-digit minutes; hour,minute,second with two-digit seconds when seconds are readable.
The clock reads 11,25
